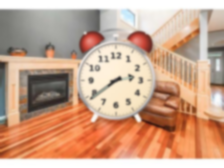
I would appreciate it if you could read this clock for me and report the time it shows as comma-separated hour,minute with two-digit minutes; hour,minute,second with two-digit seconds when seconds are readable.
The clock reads 2,39
